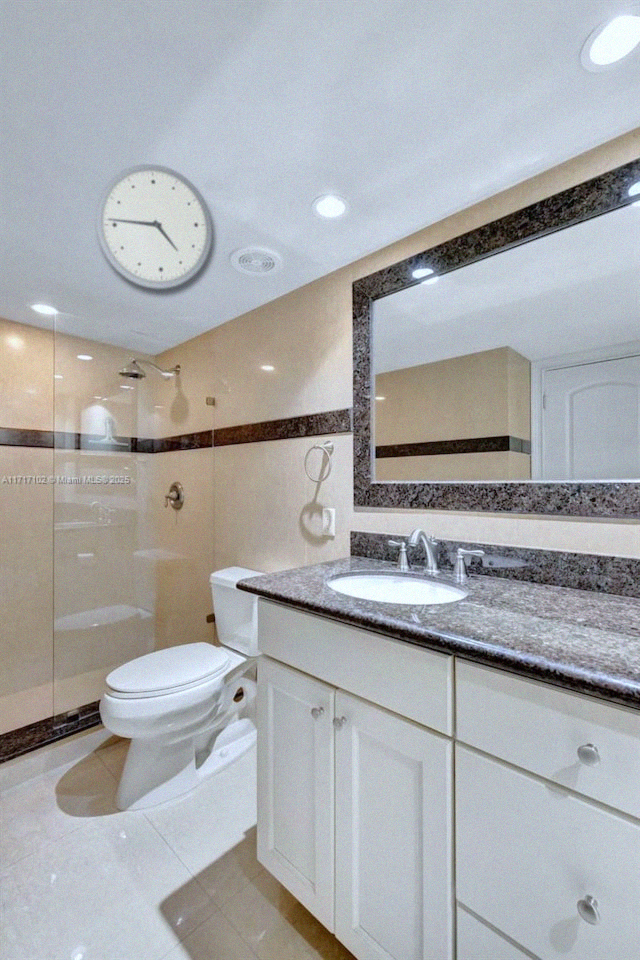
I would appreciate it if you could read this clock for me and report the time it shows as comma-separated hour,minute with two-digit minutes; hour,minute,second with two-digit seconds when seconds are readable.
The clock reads 4,46
